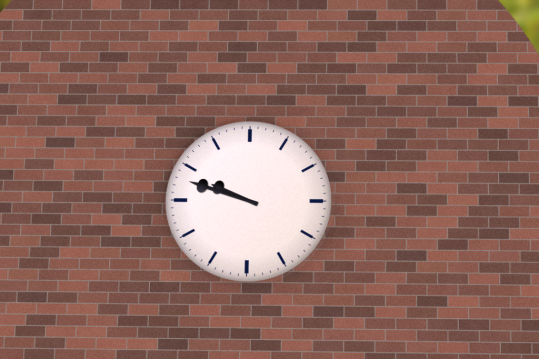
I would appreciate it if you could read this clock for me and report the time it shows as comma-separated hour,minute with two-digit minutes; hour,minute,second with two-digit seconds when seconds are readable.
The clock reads 9,48
